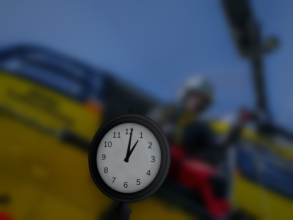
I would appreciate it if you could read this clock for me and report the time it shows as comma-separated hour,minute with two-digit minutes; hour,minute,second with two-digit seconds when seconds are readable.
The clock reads 1,01
